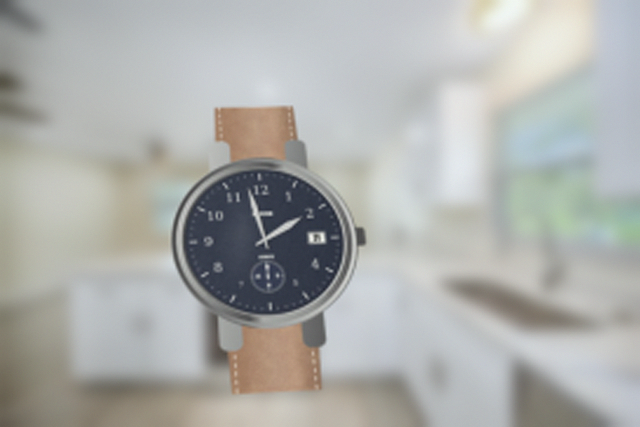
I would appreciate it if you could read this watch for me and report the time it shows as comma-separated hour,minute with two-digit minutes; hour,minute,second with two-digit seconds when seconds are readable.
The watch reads 1,58
